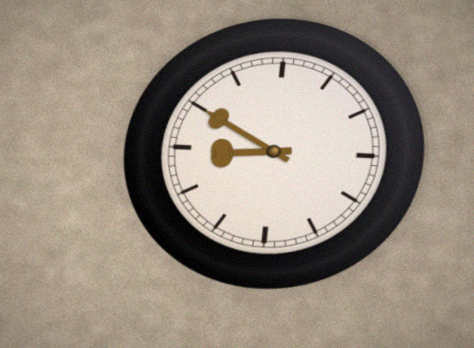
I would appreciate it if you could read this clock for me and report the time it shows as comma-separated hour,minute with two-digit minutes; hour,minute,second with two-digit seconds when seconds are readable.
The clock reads 8,50
